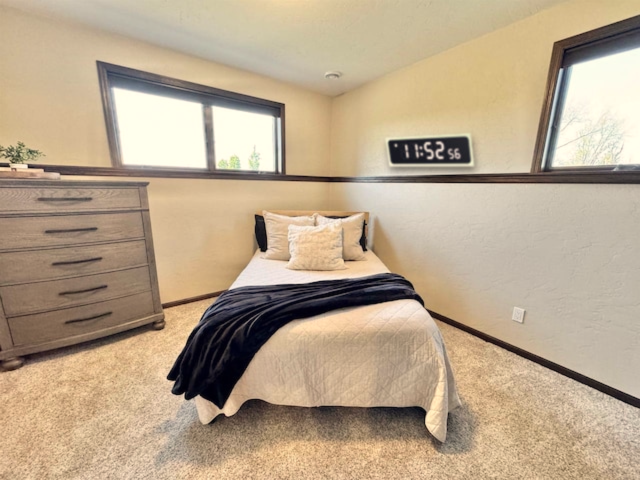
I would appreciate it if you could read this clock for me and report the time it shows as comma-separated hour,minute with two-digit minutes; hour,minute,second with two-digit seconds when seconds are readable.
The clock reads 11,52
